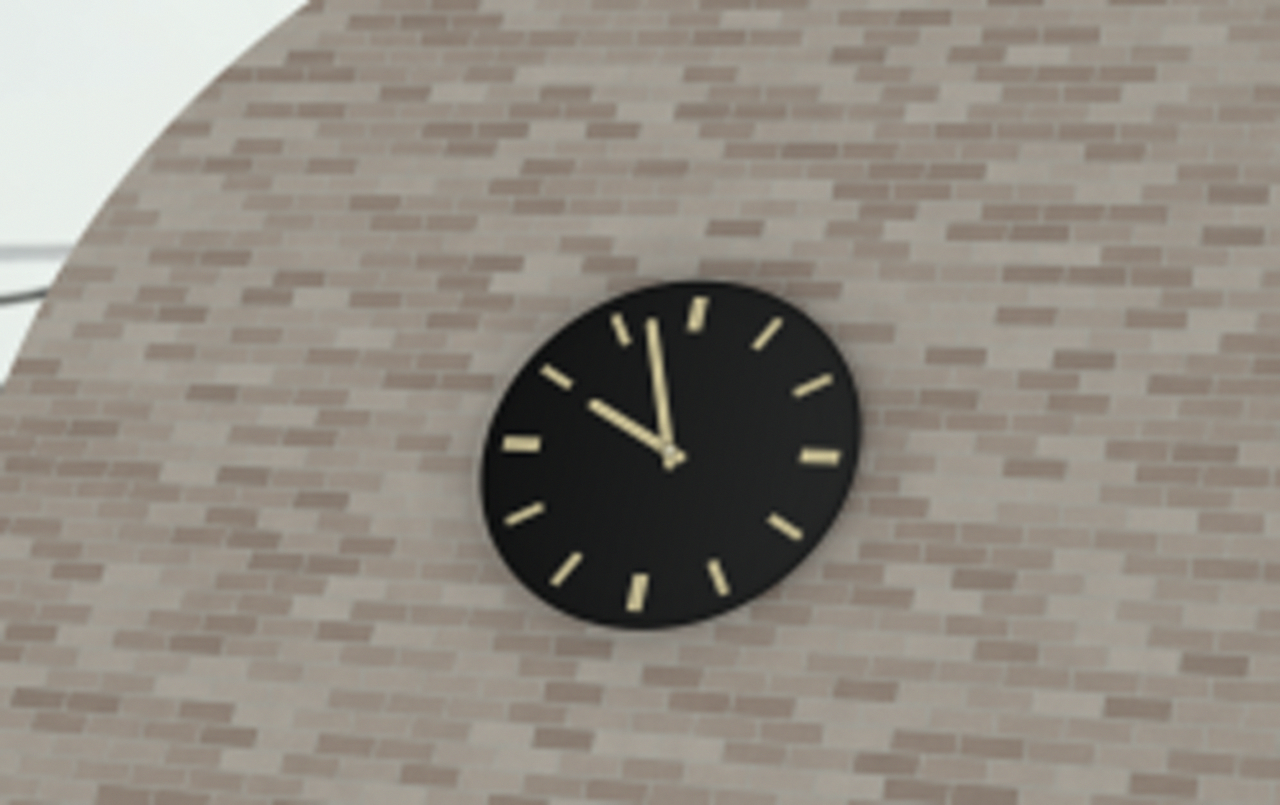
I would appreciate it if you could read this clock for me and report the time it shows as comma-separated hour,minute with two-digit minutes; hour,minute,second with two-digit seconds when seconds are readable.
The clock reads 9,57
